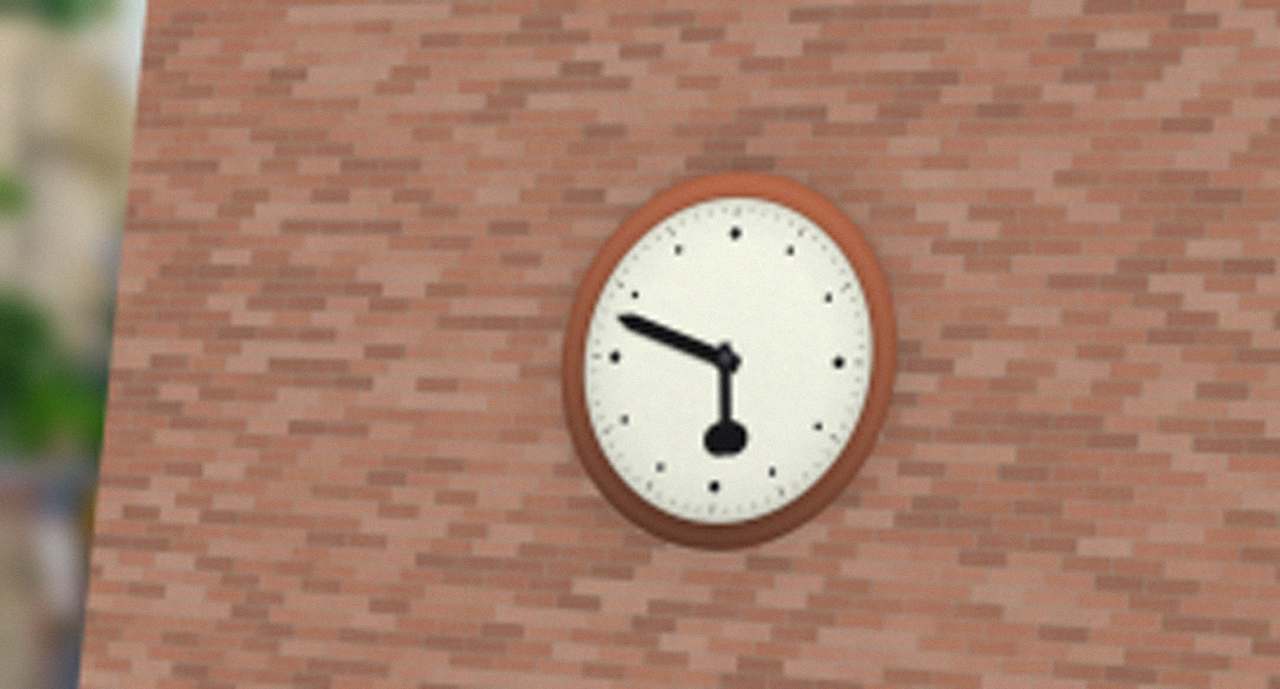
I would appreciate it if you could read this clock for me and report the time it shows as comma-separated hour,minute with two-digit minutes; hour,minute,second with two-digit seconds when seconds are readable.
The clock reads 5,48
